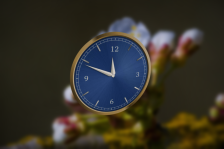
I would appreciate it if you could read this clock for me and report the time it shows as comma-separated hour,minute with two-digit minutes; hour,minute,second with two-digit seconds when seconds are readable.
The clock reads 11,49
